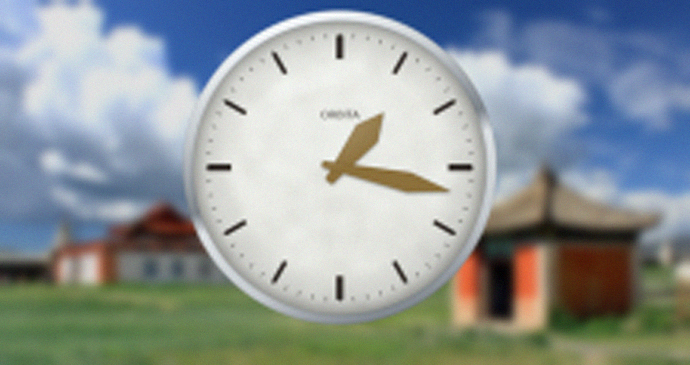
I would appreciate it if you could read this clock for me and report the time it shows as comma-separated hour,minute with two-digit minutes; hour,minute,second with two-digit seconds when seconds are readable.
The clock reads 1,17
